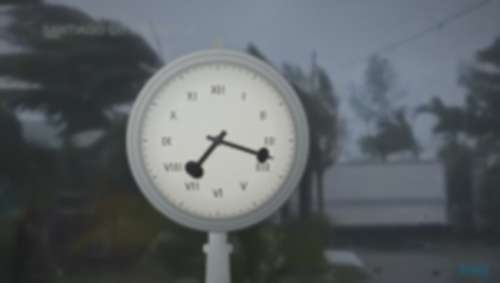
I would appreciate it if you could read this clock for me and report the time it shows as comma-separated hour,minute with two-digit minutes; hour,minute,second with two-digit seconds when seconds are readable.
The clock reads 7,18
